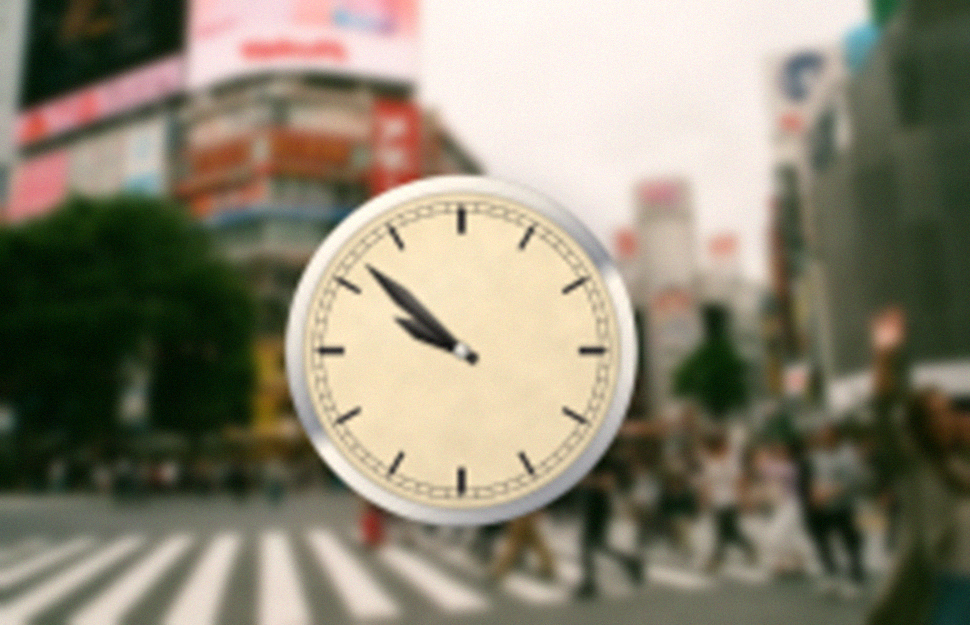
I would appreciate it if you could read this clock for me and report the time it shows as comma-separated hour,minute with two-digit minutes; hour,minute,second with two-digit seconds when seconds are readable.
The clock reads 9,52
